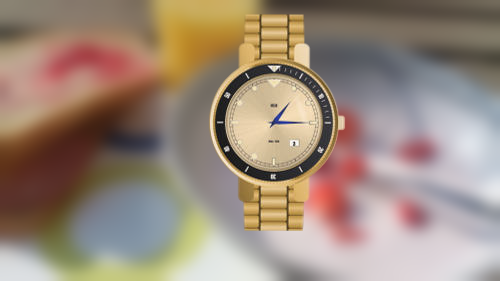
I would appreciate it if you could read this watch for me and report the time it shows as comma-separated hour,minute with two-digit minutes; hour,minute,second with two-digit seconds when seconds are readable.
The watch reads 1,15
